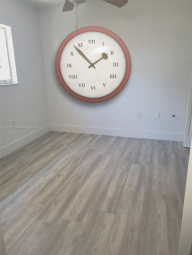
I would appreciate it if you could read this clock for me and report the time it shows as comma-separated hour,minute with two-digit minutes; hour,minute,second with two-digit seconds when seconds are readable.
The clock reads 1,53
